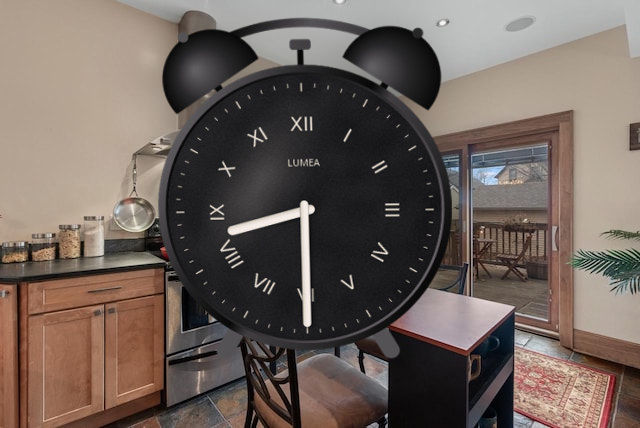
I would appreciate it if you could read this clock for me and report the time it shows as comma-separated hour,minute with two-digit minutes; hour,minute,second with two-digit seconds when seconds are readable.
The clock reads 8,30
